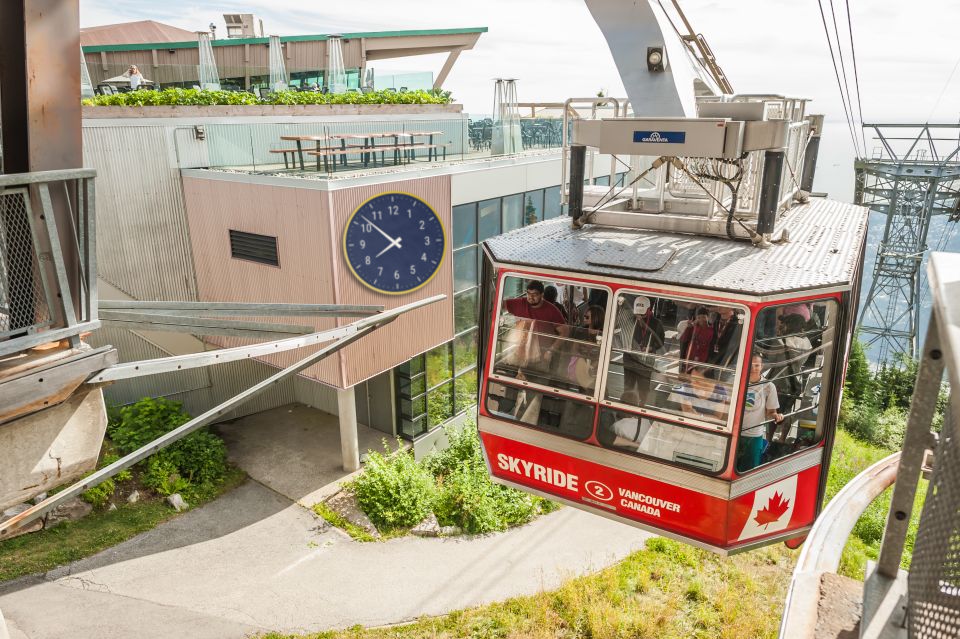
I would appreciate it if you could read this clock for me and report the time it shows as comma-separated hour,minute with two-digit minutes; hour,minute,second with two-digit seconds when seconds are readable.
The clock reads 7,52
